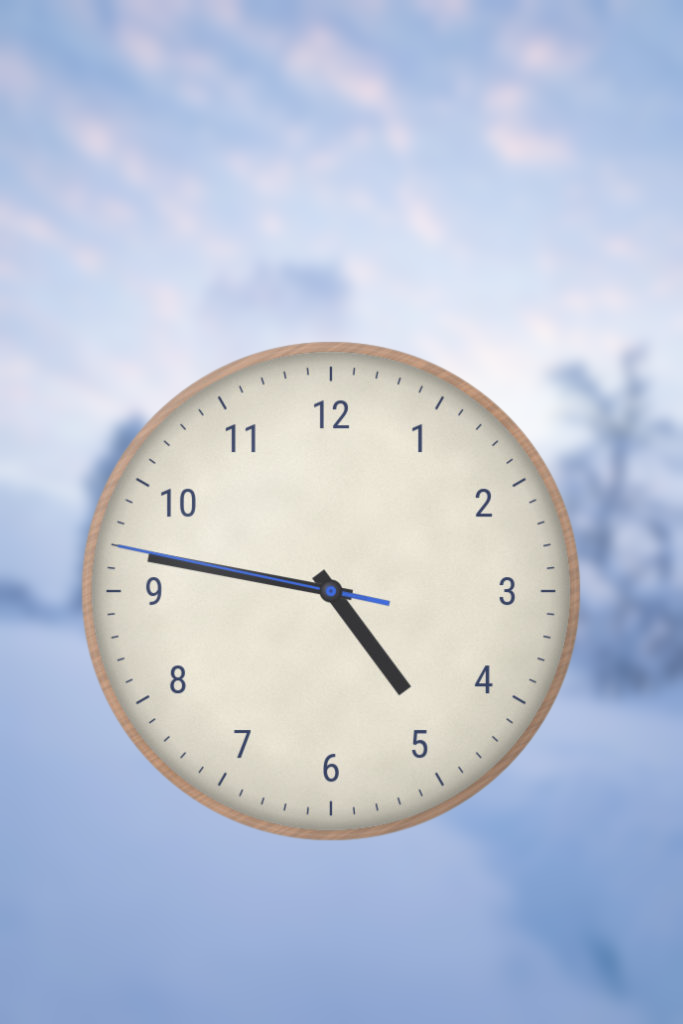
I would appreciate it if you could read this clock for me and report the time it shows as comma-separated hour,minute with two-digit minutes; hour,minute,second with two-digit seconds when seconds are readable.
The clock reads 4,46,47
